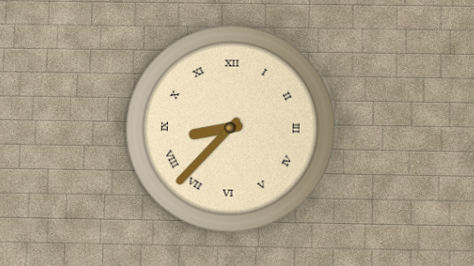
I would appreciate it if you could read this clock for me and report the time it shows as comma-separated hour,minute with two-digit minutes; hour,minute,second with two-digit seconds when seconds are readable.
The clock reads 8,37
